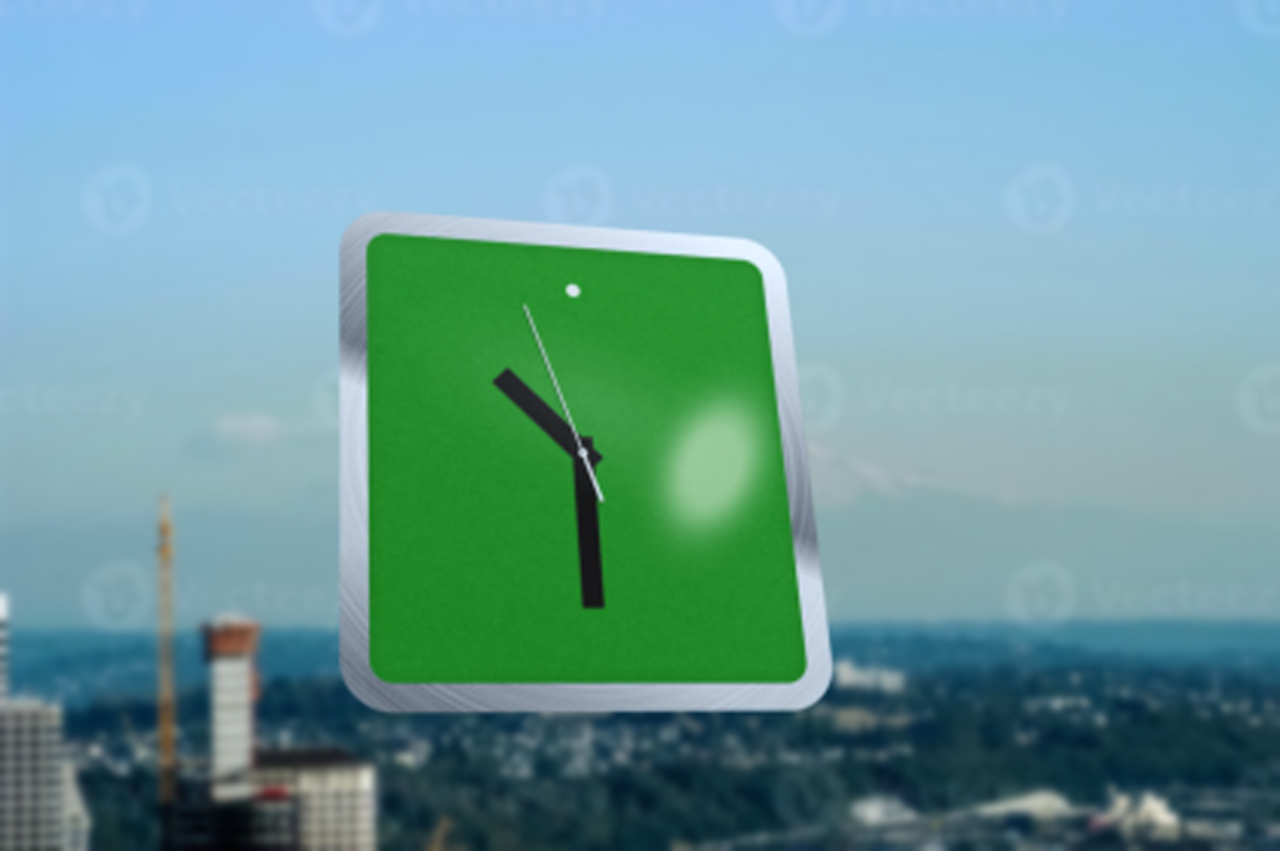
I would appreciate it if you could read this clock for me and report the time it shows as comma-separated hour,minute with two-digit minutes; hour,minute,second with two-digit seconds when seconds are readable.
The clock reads 10,29,57
